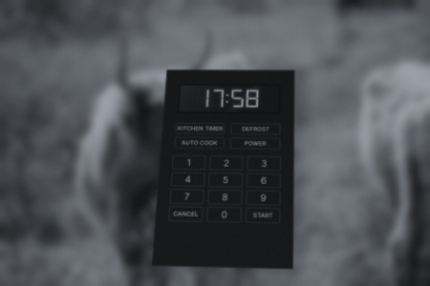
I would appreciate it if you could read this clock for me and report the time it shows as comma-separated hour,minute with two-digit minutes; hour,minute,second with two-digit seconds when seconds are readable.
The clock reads 17,58
